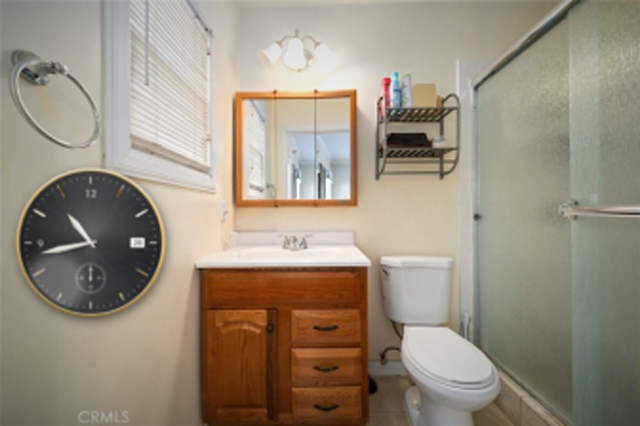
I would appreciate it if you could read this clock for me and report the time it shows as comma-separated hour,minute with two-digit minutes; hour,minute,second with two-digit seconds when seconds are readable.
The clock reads 10,43
